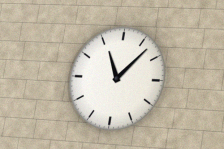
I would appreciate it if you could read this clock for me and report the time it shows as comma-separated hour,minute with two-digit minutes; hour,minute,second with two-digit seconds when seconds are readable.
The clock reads 11,07
